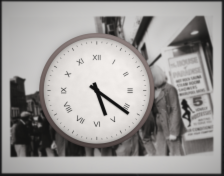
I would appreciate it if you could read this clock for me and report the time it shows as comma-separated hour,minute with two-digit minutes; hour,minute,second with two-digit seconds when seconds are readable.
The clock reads 5,21
